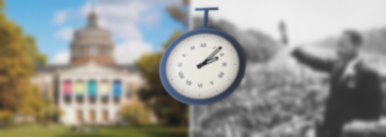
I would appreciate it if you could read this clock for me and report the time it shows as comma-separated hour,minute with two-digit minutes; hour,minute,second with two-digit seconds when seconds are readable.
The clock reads 2,07
